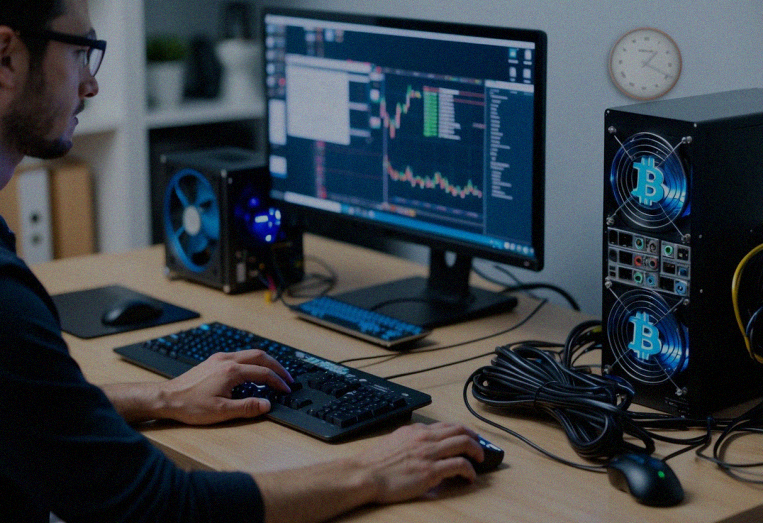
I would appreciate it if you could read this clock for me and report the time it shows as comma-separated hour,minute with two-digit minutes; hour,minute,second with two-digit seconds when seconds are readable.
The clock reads 1,19
